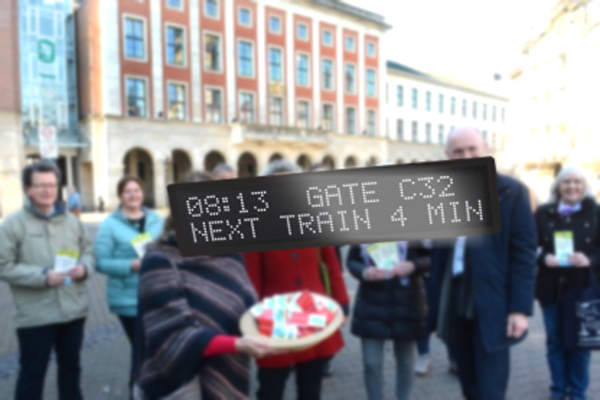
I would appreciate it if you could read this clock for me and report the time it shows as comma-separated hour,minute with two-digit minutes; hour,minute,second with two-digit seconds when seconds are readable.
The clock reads 8,13
